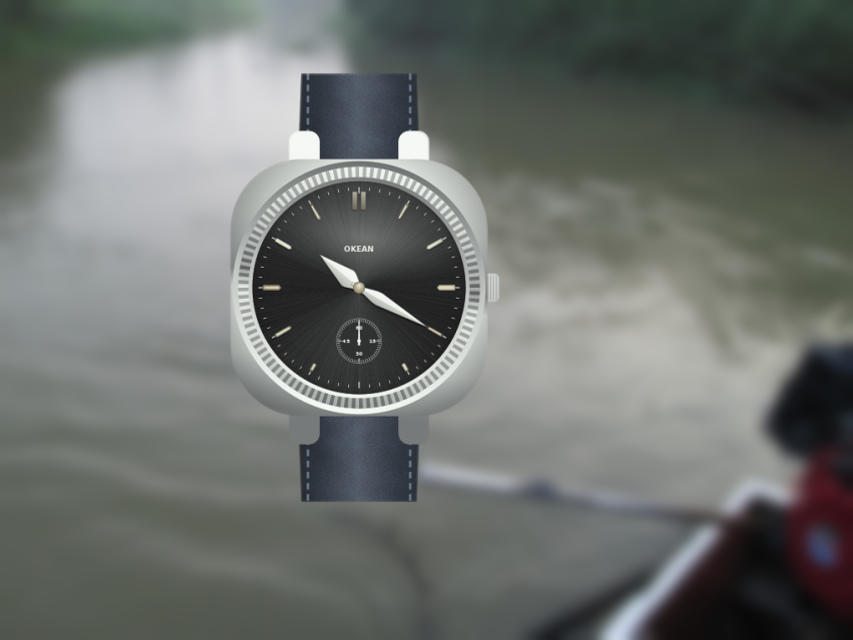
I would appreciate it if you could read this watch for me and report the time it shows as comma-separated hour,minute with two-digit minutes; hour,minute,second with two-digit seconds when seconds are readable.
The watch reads 10,20
